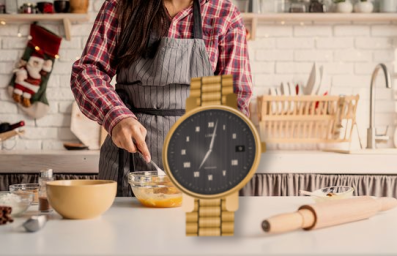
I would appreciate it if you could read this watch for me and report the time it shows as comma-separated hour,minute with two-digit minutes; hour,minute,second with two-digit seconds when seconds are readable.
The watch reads 7,02
